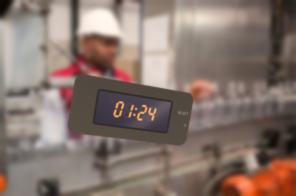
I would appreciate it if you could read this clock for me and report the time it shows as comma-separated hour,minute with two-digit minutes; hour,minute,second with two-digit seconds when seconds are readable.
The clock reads 1,24
